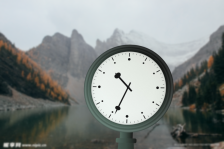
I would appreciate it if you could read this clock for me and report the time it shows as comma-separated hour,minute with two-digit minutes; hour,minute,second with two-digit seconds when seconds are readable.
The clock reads 10,34
